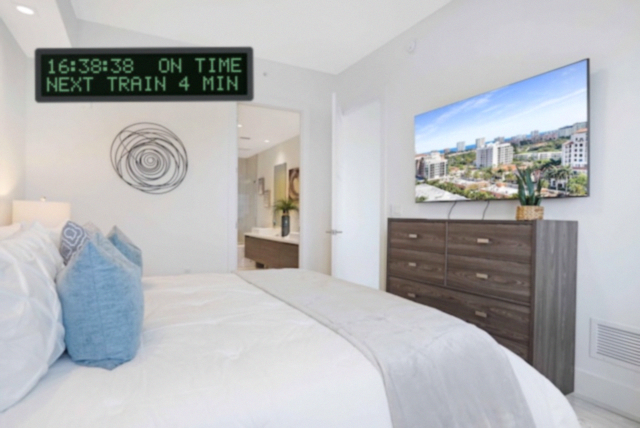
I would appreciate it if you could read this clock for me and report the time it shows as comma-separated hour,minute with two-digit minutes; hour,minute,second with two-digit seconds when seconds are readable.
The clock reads 16,38,38
